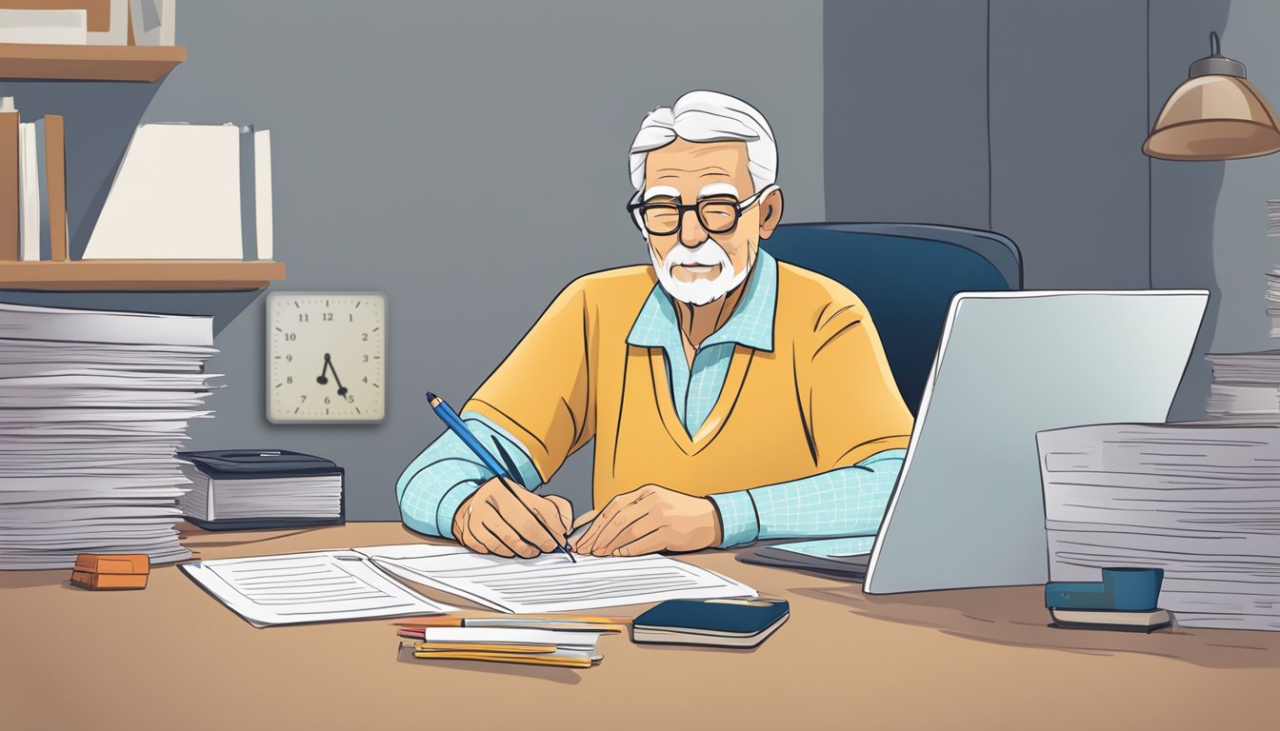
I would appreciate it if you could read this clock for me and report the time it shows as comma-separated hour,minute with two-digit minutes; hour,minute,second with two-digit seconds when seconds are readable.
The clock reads 6,26
